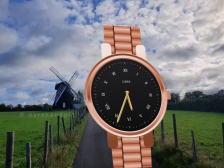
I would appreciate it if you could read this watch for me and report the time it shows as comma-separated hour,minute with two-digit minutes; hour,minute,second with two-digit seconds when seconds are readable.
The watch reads 5,34
